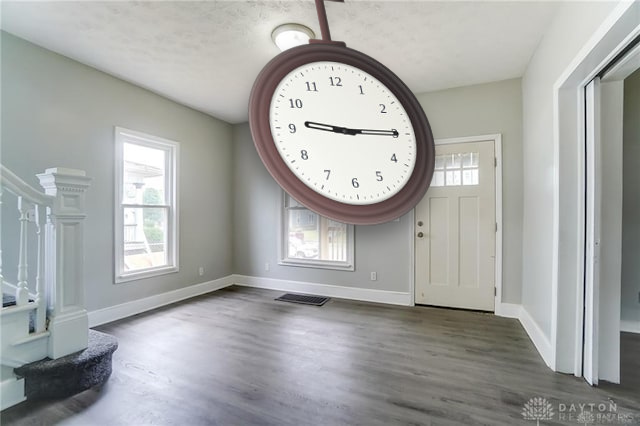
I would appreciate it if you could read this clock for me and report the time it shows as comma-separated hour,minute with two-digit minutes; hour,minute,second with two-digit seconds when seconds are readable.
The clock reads 9,15
